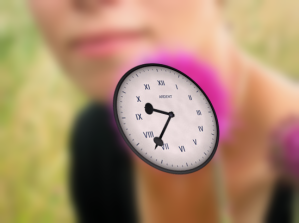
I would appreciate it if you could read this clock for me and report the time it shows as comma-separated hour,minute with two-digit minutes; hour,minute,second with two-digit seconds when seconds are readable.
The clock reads 9,37
